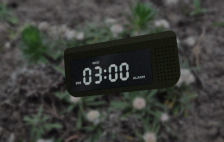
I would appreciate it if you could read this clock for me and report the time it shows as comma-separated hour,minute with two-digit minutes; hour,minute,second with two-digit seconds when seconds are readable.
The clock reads 3,00
